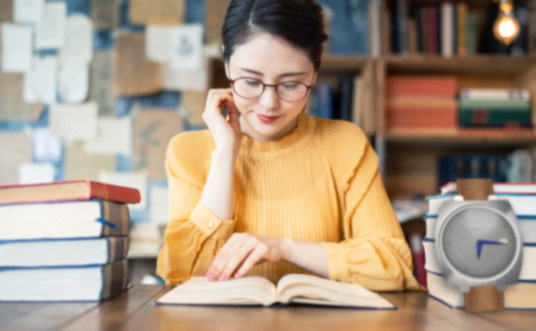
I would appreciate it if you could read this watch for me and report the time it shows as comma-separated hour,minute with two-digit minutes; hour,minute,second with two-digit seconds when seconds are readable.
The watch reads 6,16
